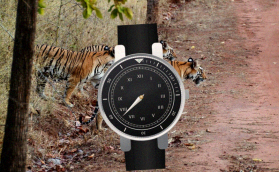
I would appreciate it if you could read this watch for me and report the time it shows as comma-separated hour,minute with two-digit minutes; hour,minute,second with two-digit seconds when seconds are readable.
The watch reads 7,38
